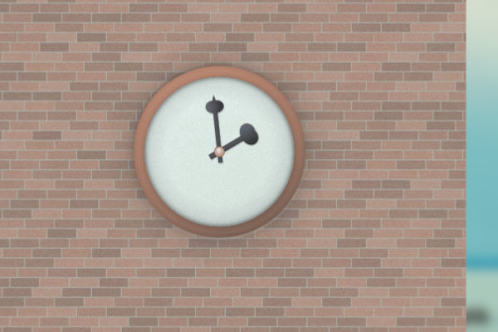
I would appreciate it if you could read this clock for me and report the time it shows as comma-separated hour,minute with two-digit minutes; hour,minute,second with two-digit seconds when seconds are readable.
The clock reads 1,59
